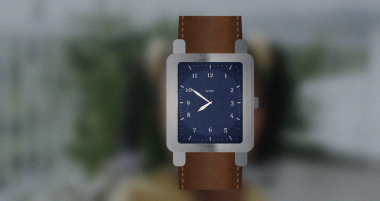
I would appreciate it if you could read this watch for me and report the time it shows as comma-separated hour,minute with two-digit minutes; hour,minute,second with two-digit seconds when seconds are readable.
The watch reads 7,51
